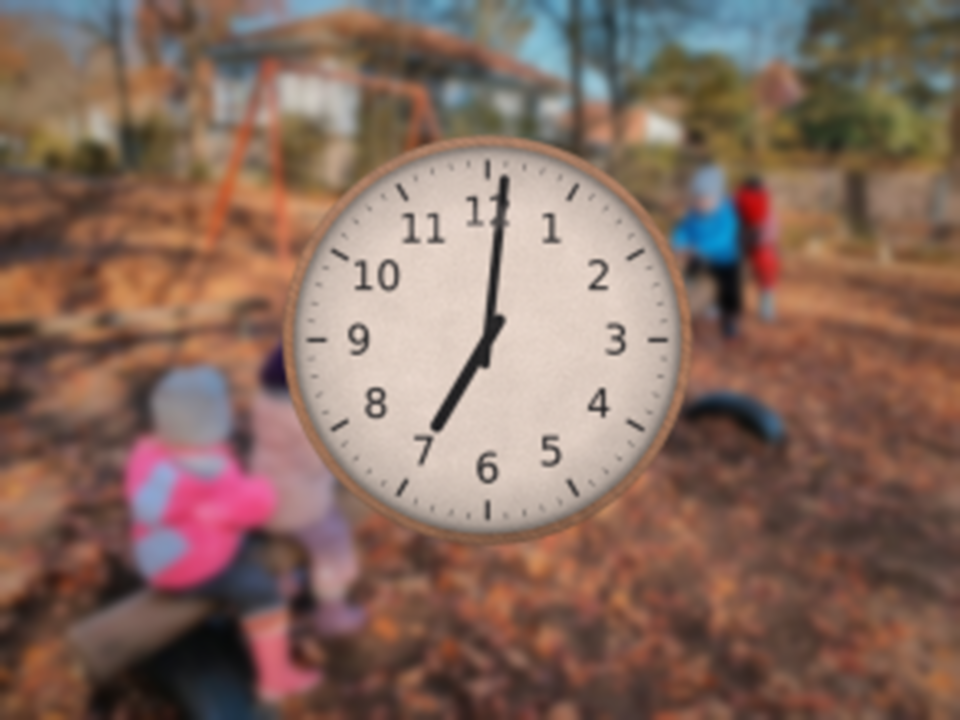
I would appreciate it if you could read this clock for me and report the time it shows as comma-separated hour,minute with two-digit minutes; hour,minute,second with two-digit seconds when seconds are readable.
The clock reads 7,01
